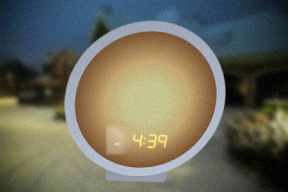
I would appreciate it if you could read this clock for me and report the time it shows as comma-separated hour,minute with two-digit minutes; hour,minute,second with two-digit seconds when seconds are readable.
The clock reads 4,39
